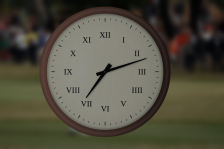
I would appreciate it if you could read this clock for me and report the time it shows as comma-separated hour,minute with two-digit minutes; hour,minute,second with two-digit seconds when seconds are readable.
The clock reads 7,12
